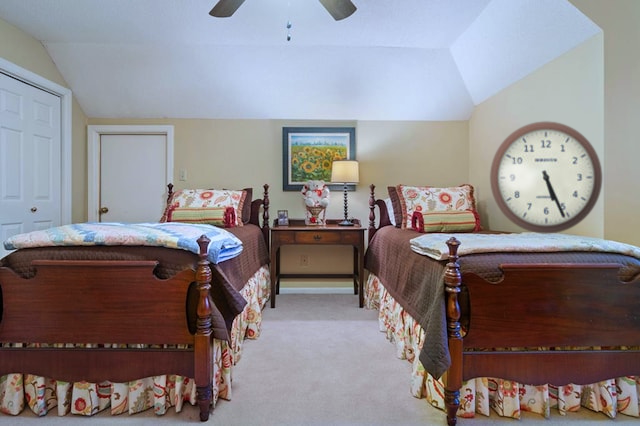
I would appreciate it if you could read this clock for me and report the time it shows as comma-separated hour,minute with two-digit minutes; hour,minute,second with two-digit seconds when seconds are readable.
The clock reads 5,26
